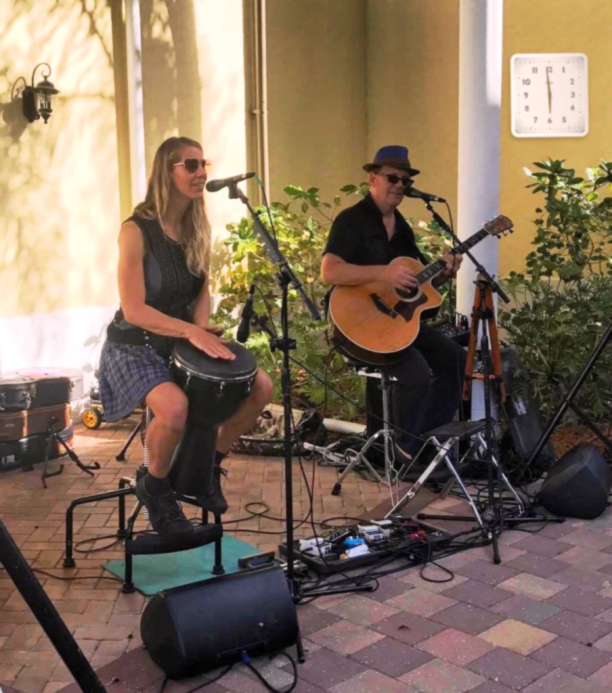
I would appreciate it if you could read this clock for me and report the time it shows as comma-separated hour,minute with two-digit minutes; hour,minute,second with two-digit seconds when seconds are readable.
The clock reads 5,59
